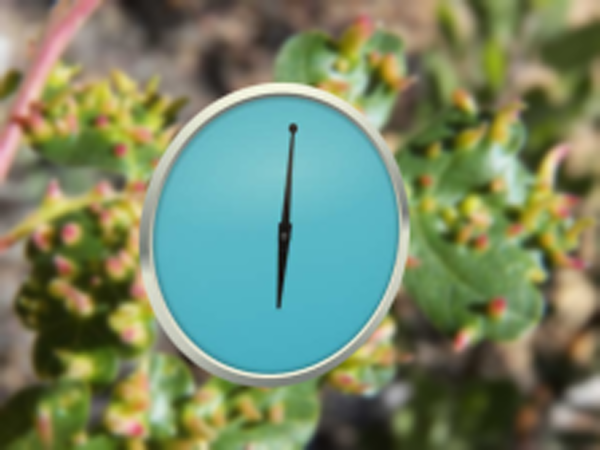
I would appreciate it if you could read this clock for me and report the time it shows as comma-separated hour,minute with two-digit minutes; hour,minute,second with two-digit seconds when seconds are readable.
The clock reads 6,00
